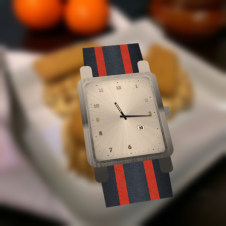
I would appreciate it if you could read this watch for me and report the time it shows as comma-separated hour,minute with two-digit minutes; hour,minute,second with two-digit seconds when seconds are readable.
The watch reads 11,16
